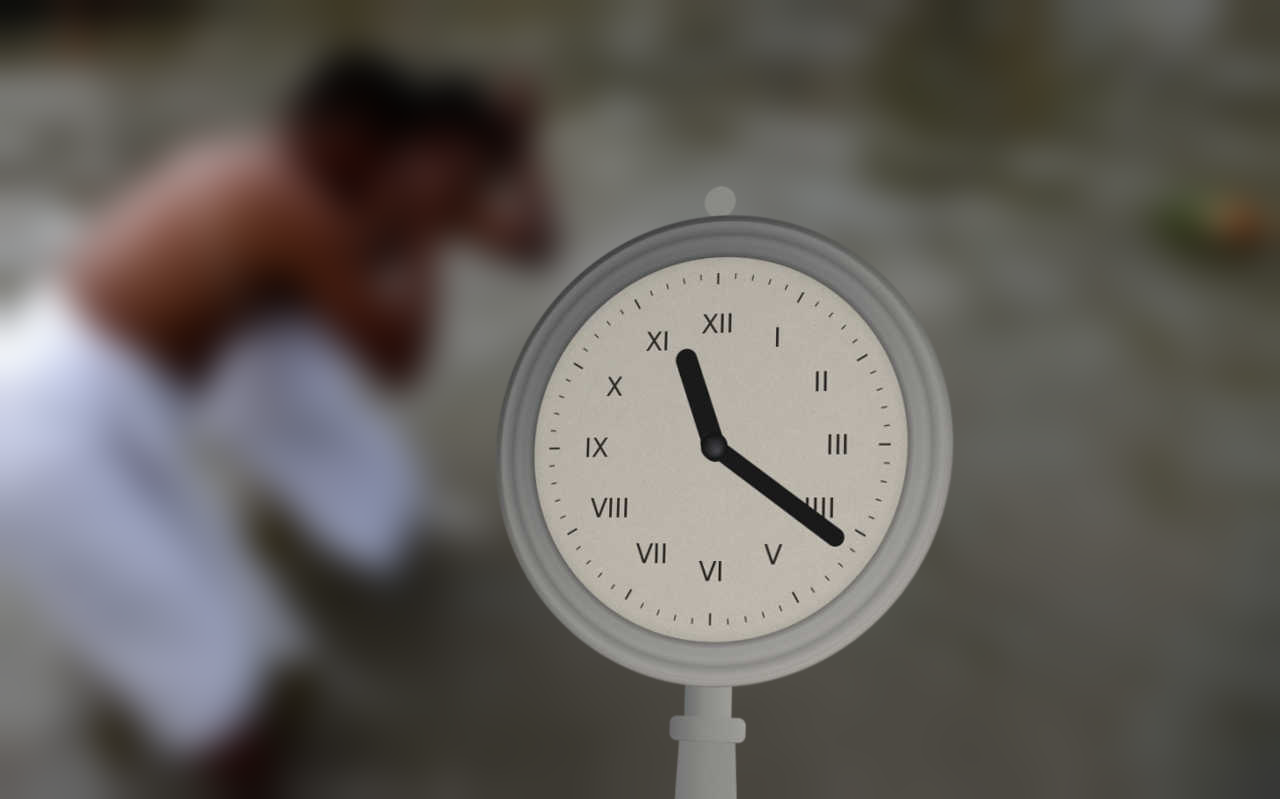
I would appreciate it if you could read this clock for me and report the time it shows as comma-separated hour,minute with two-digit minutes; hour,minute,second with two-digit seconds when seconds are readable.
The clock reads 11,21
